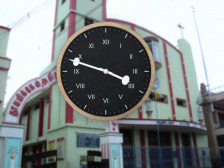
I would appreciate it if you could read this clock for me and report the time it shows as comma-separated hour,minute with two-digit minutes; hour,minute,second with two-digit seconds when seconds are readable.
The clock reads 3,48
